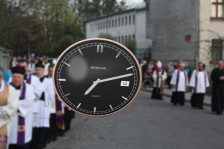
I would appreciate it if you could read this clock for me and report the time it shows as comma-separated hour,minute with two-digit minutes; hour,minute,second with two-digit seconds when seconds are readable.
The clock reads 7,12
